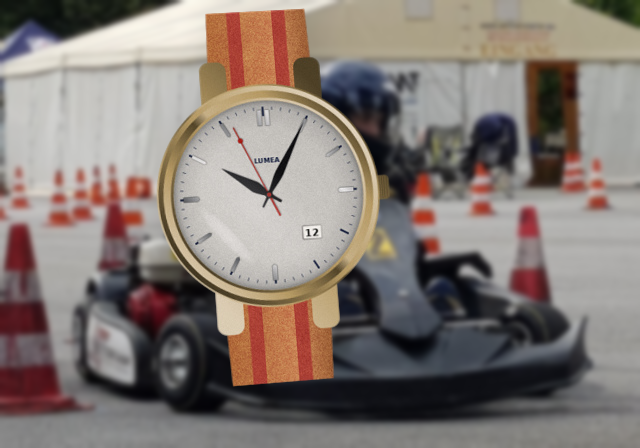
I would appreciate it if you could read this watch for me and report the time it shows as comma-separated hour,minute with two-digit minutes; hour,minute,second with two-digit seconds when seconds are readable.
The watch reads 10,04,56
